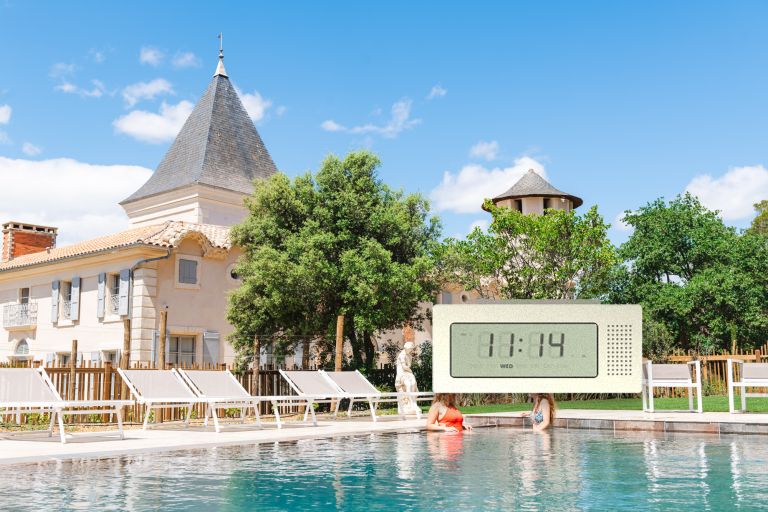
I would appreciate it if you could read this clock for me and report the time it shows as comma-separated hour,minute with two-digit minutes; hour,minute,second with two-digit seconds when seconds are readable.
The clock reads 11,14
